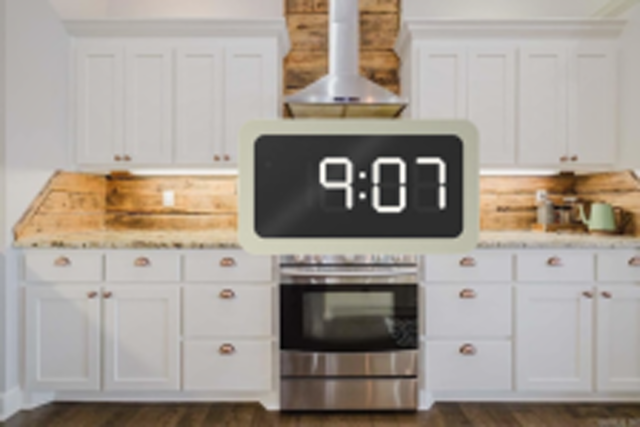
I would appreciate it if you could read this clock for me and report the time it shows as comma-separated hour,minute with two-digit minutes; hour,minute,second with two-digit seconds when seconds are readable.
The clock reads 9,07
